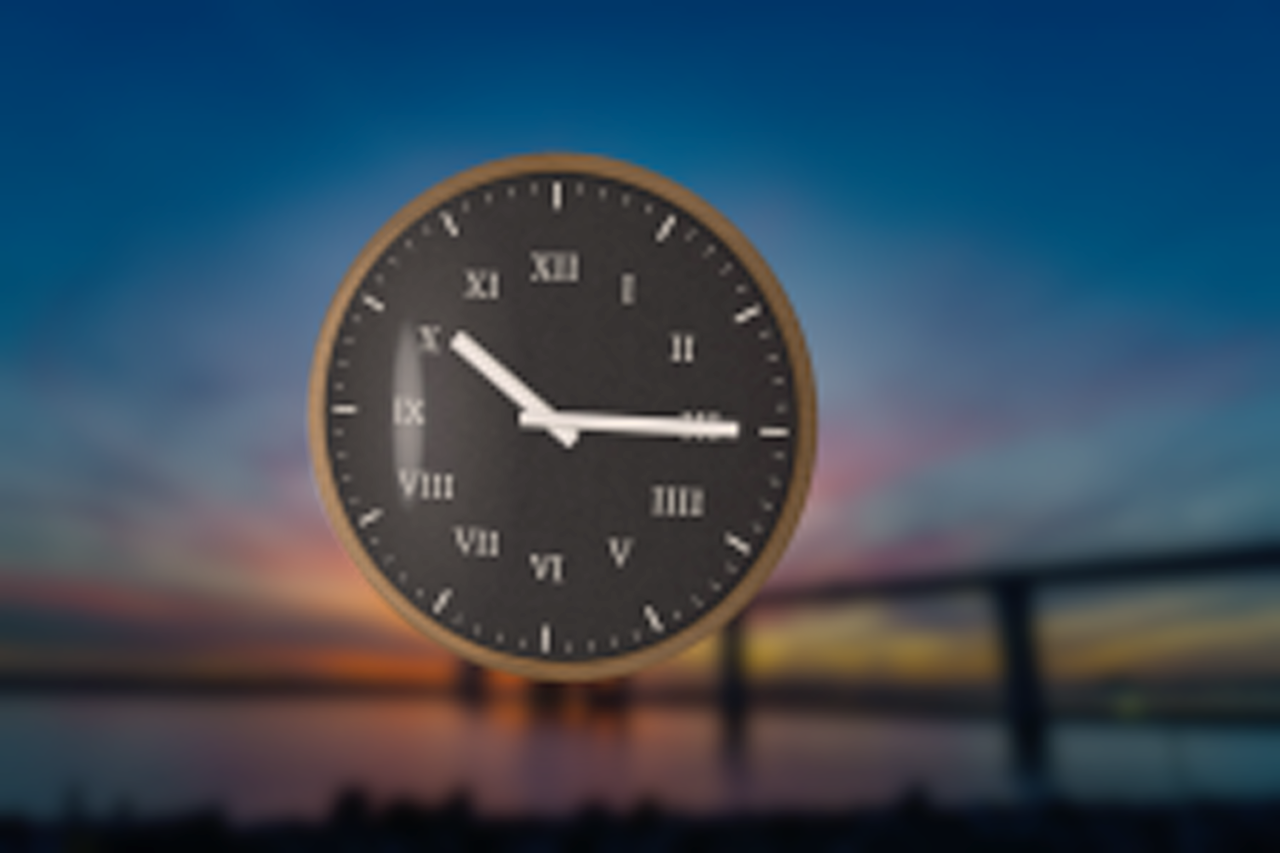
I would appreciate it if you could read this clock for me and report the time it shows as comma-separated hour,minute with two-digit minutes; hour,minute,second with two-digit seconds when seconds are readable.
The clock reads 10,15
